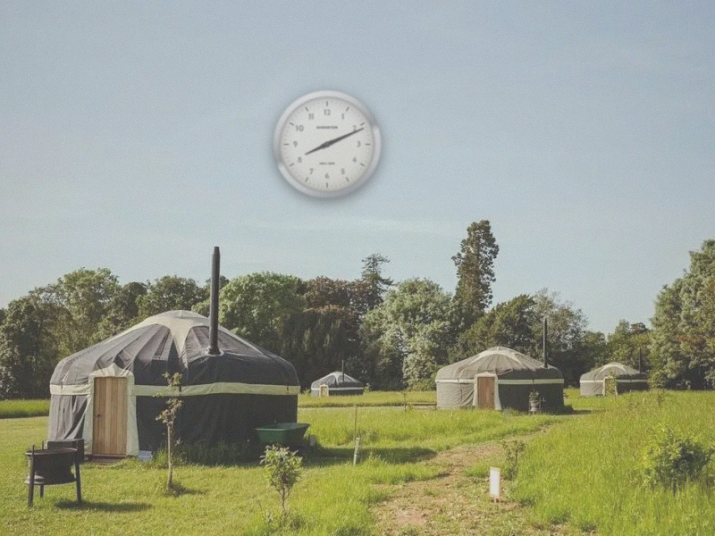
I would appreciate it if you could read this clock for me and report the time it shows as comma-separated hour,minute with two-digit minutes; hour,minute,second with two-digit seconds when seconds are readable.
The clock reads 8,11
